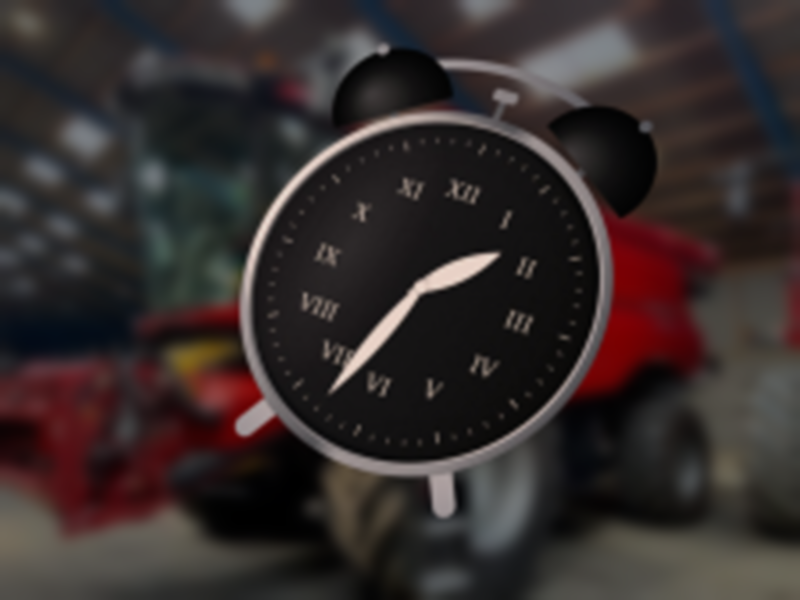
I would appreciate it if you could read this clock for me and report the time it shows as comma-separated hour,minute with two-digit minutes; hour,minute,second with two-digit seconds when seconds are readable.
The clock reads 1,33
